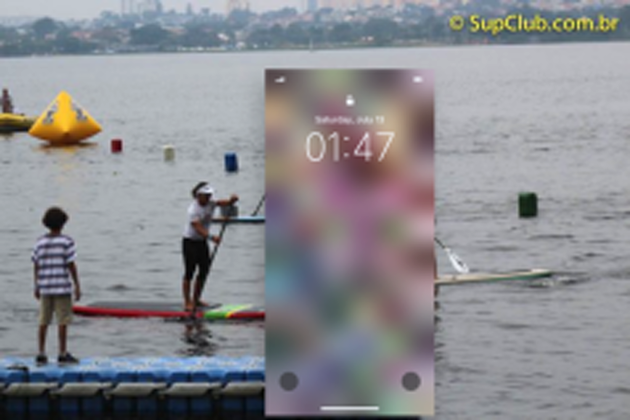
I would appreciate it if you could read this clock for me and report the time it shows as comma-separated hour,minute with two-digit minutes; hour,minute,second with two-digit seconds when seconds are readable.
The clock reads 1,47
